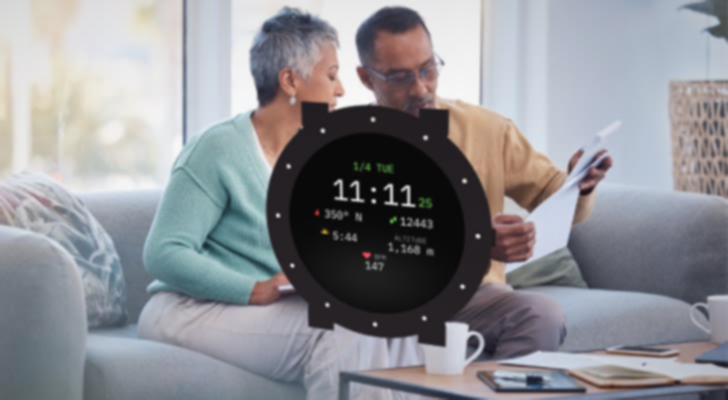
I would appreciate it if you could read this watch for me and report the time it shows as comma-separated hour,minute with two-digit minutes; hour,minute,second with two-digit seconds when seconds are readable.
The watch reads 11,11
